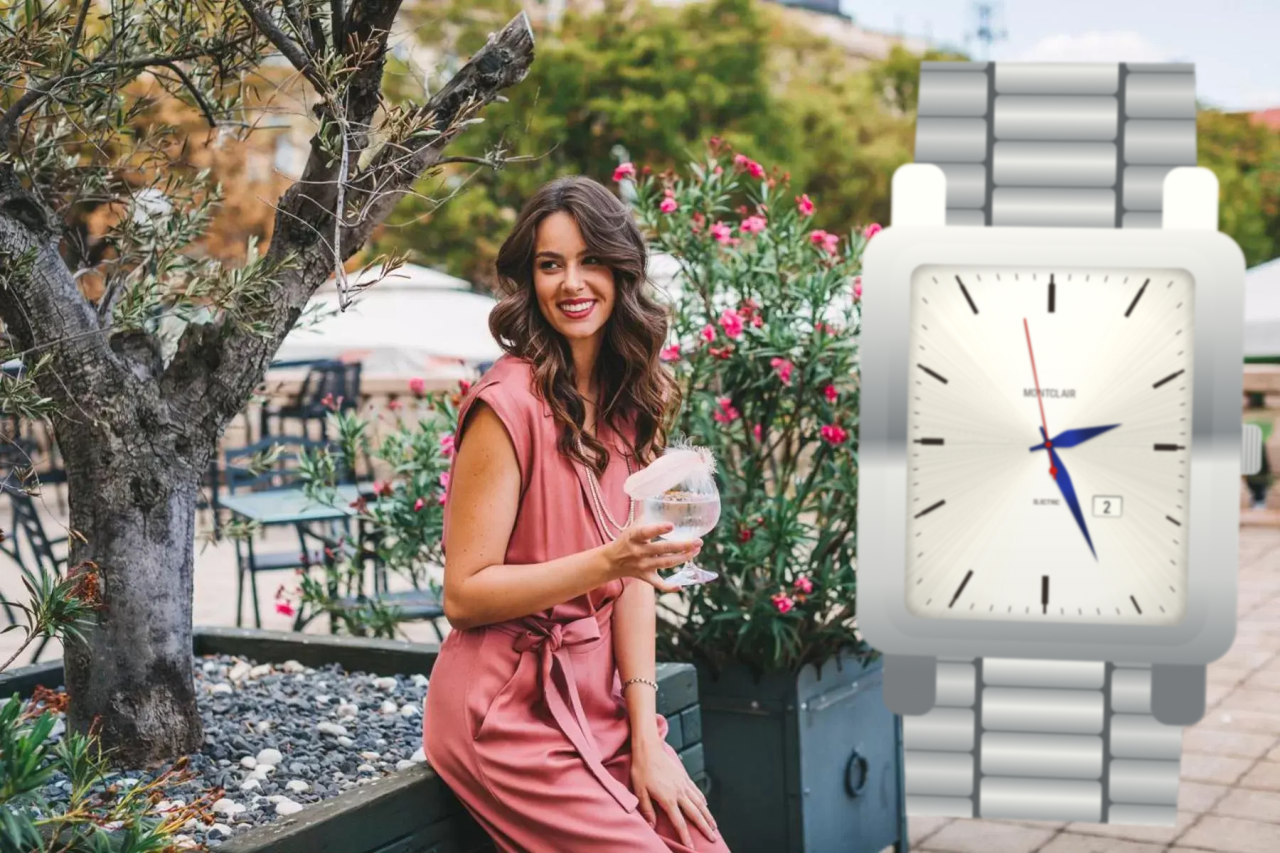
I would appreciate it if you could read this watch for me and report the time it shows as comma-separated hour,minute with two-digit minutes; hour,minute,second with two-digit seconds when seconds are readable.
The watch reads 2,25,58
